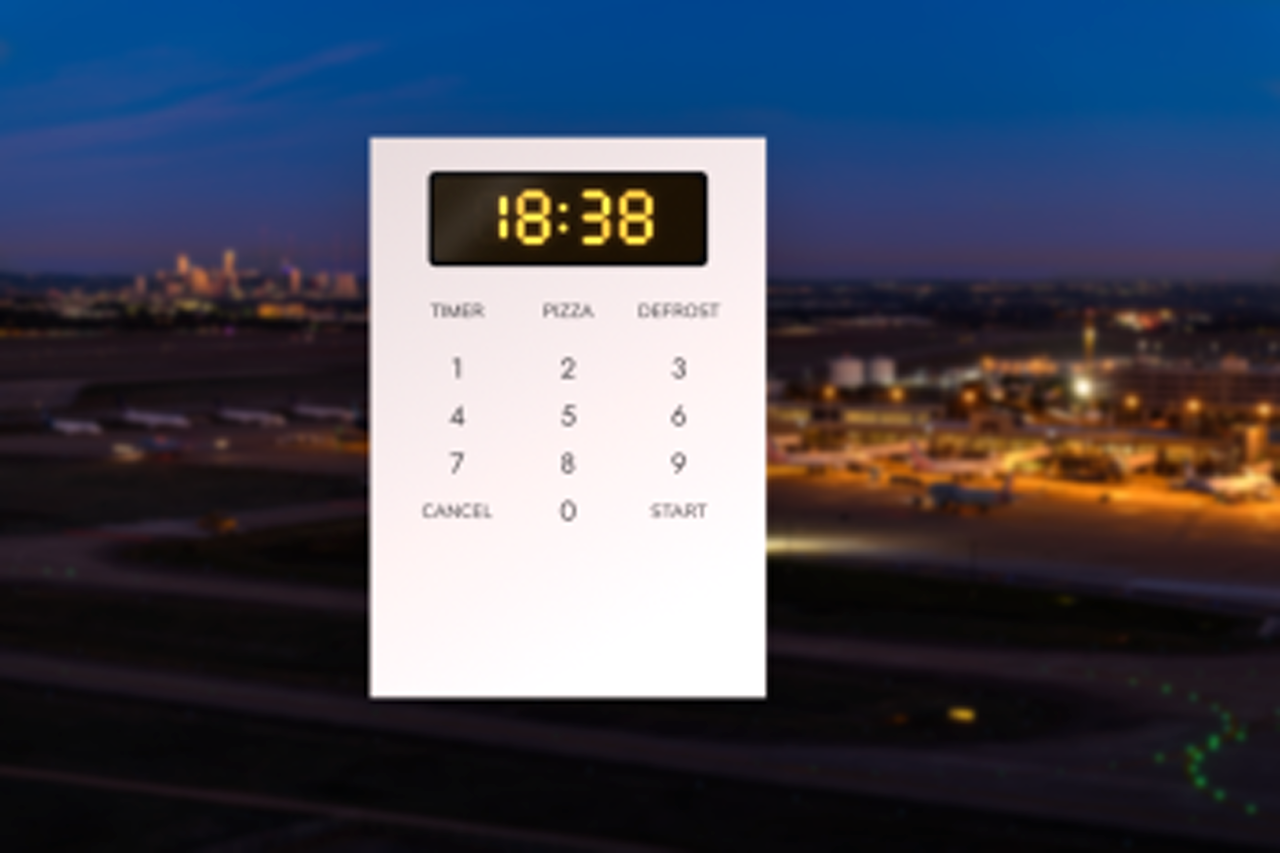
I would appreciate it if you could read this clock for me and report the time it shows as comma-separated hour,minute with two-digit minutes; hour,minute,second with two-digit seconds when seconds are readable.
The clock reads 18,38
